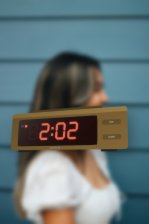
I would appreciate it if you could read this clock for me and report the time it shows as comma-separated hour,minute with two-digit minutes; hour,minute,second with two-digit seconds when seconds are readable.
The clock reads 2,02
